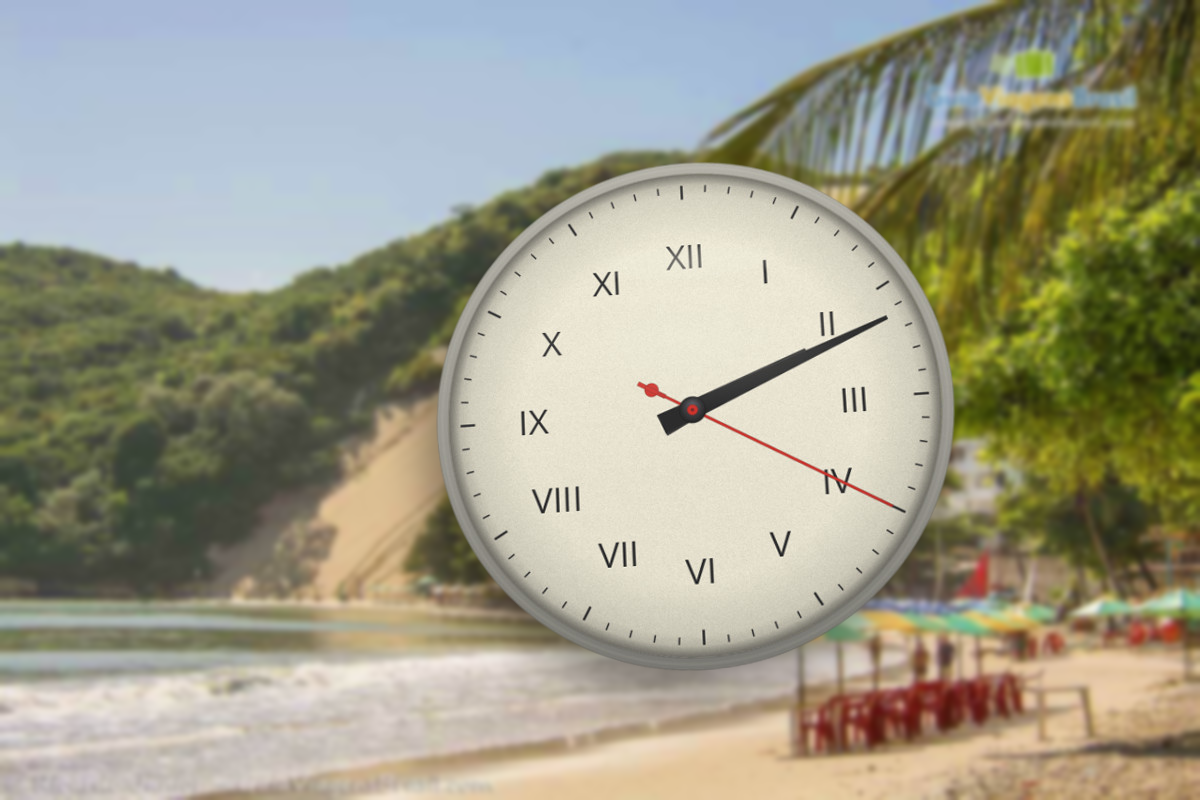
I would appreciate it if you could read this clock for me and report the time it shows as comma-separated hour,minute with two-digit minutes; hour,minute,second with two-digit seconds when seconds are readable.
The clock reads 2,11,20
